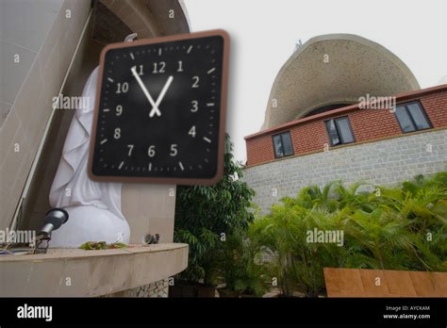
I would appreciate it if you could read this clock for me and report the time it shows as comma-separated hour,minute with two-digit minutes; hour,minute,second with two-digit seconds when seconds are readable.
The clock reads 12,54
